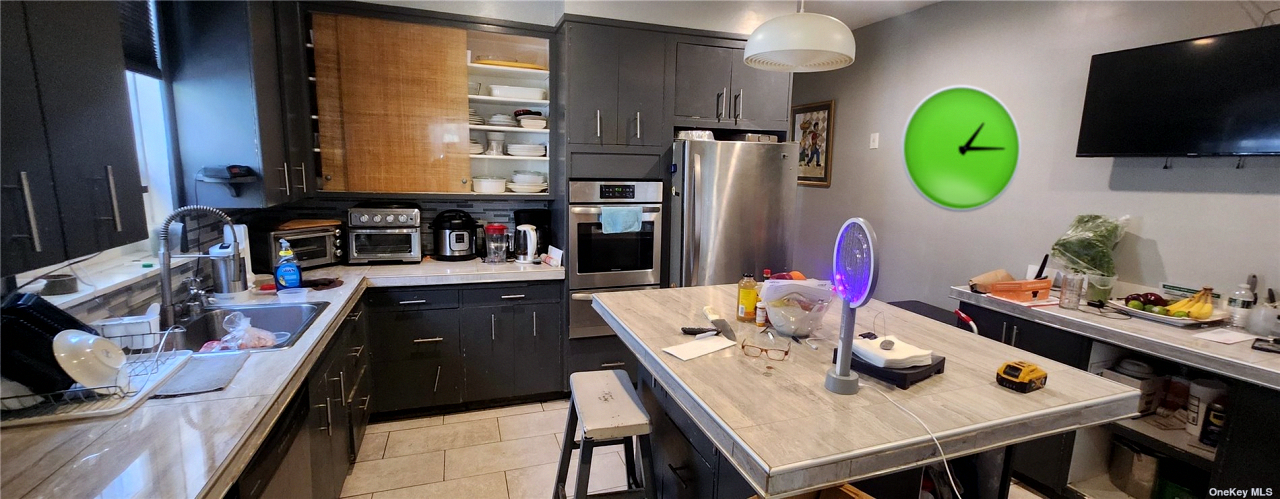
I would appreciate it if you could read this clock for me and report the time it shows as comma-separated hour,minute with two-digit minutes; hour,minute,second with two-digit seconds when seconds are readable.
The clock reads 1,15
